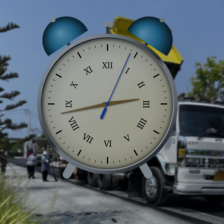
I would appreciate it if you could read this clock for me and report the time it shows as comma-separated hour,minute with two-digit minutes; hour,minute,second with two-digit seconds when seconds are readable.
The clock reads 2,43,04
